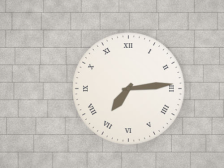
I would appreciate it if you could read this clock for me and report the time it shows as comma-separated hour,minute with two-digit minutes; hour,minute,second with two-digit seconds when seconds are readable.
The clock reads 7,14
